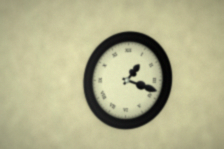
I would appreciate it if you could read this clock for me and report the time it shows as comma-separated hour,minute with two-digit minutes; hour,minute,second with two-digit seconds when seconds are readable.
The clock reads 1,18
